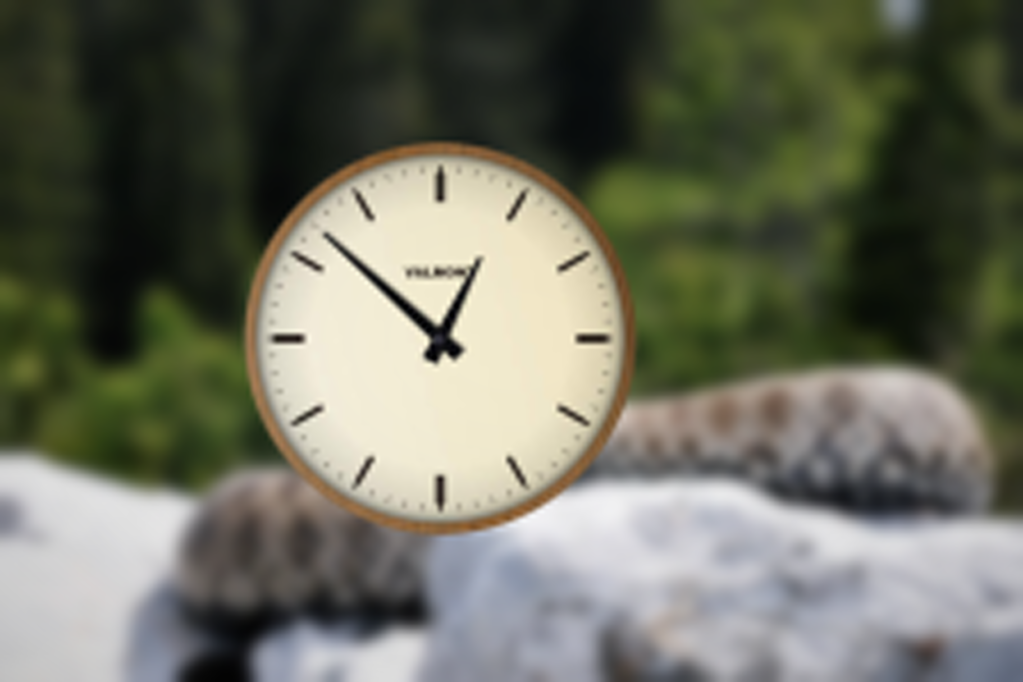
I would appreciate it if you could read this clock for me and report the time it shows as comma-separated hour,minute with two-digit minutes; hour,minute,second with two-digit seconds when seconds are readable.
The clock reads 12,52
